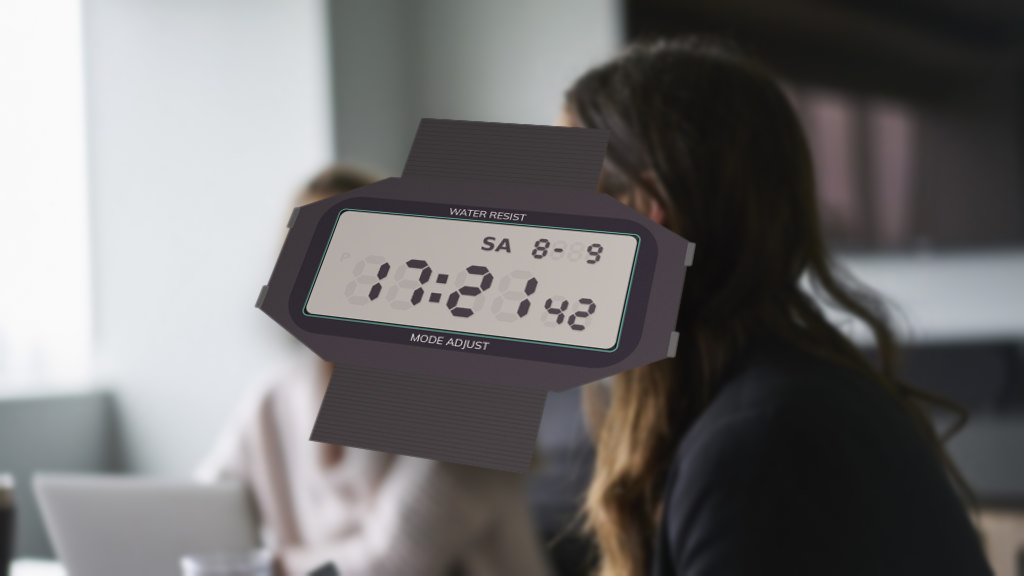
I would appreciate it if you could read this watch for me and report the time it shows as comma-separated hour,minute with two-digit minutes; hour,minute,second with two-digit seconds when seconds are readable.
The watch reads 17,21,42
